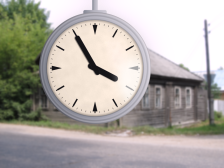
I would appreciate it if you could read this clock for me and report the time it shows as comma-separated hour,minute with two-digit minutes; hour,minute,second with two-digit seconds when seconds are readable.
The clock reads 3,55
